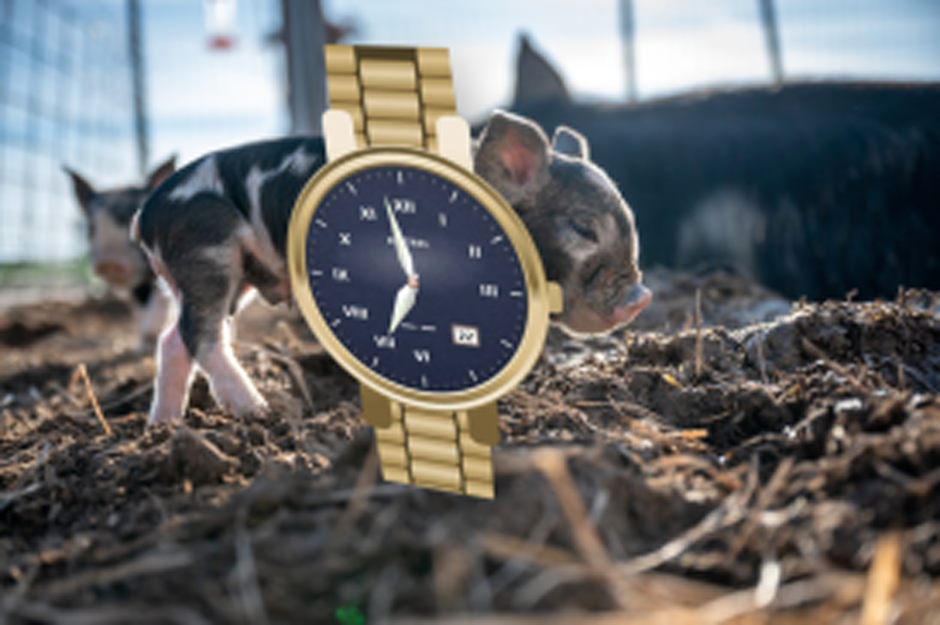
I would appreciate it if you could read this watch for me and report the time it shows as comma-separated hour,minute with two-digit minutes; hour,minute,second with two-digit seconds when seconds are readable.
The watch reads 6,58
